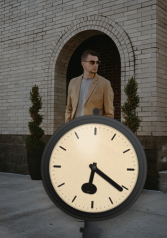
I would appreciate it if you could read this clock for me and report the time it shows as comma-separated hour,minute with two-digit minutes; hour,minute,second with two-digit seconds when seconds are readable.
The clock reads 6,21
